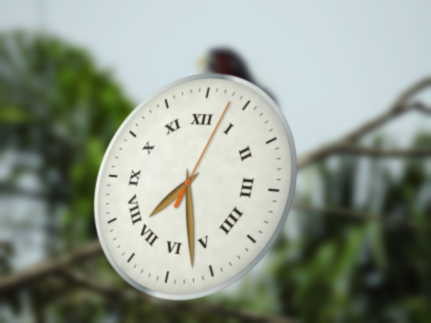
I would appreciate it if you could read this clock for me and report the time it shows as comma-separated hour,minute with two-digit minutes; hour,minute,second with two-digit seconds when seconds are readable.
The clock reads 7,27,03
